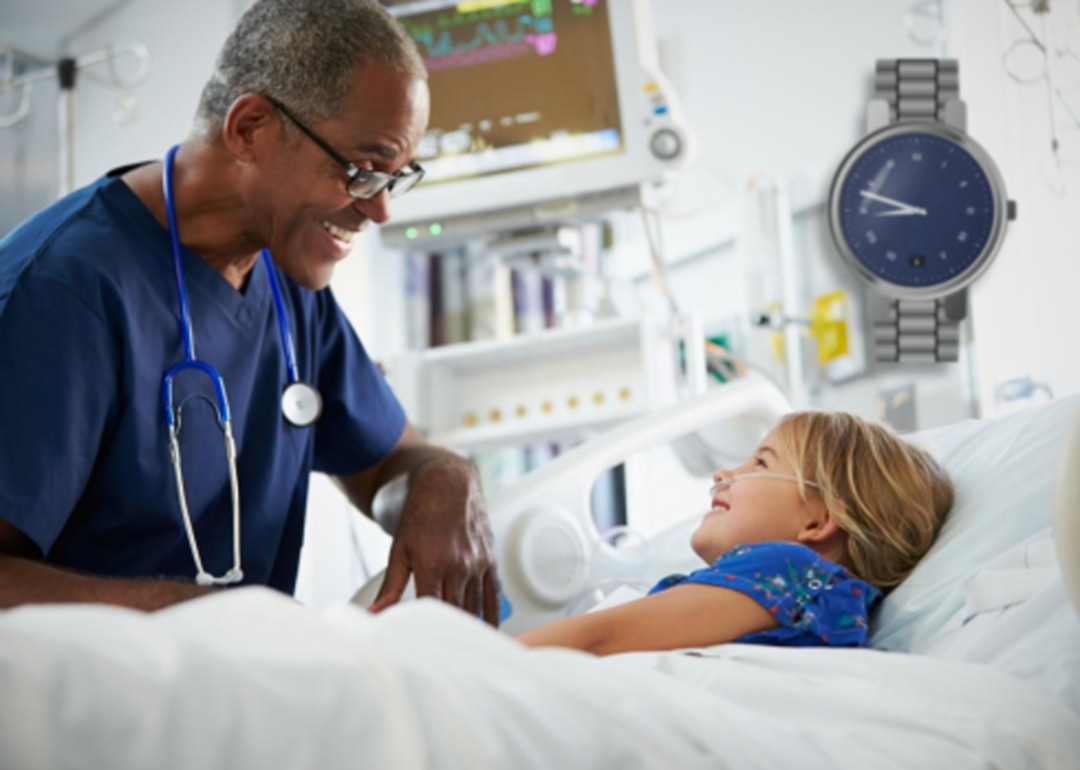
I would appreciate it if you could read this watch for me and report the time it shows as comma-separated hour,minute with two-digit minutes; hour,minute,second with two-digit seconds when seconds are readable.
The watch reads 8,48
